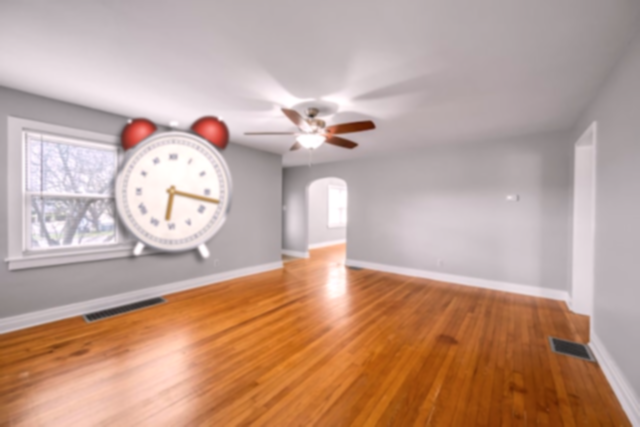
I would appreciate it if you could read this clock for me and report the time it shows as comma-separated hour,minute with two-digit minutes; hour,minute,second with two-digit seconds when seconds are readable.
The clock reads 6,17
